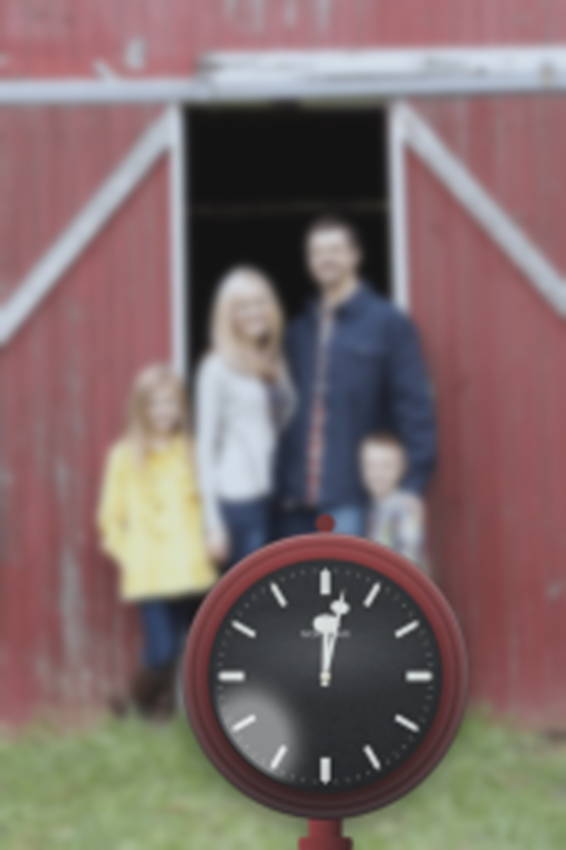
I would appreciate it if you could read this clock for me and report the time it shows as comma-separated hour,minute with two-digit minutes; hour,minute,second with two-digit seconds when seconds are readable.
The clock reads 12,02
